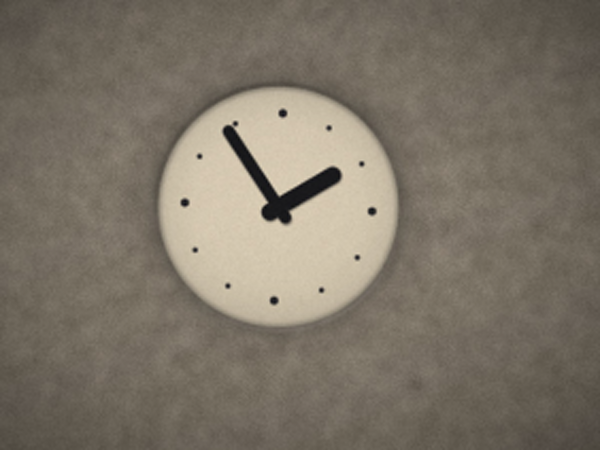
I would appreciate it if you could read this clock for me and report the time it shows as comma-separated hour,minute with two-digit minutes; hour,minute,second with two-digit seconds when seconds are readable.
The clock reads 1,54
